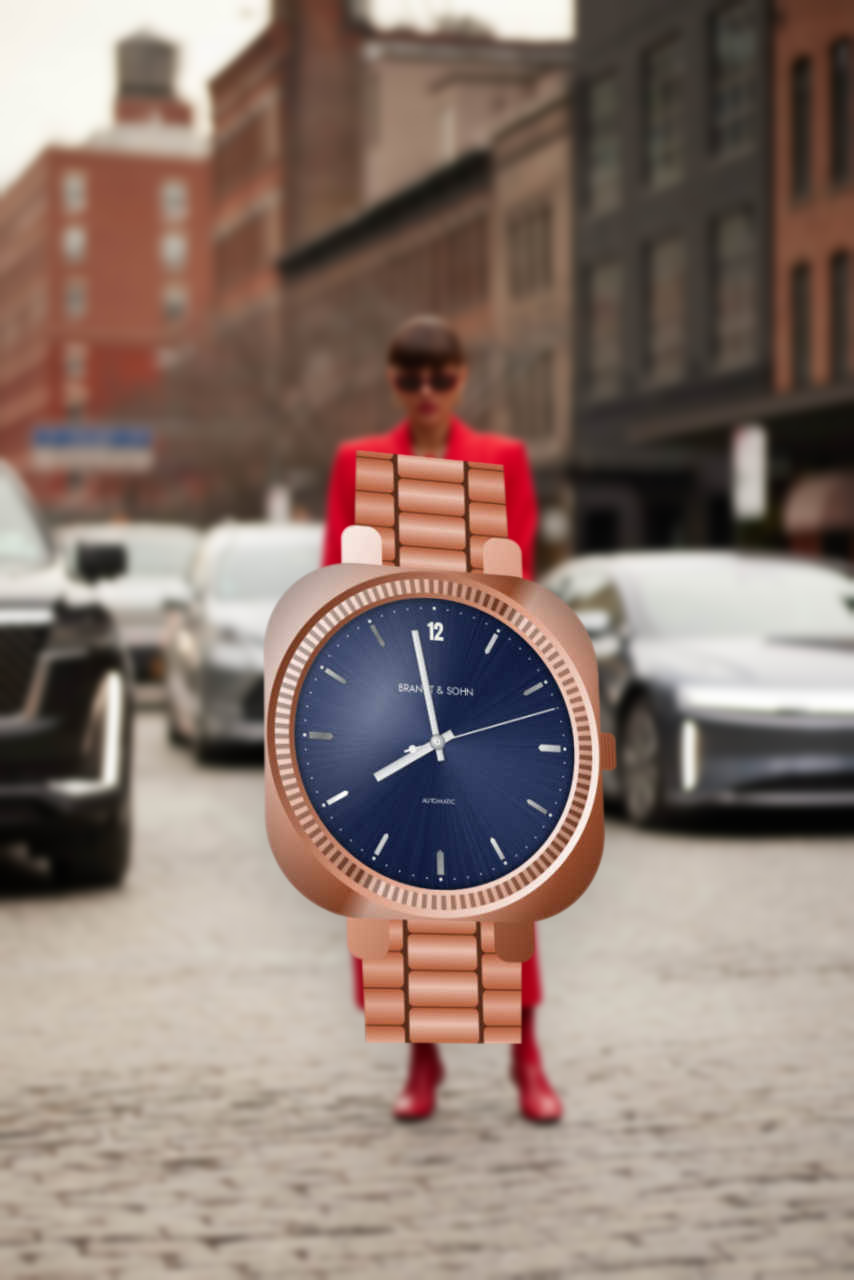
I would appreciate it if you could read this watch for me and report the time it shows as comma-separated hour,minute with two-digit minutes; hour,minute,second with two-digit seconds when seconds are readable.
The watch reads 7,58,12
